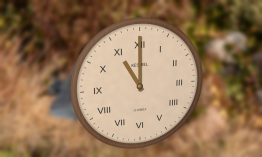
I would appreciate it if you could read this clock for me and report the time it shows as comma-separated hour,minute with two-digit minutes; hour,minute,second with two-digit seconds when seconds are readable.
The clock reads 11,00
